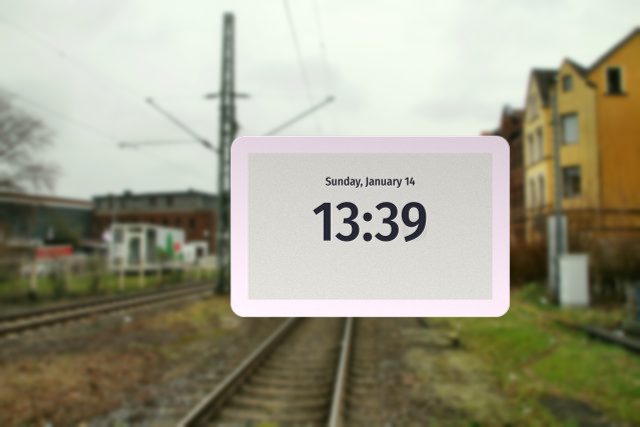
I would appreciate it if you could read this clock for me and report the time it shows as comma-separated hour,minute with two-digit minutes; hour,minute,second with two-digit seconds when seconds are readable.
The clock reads 13,39
